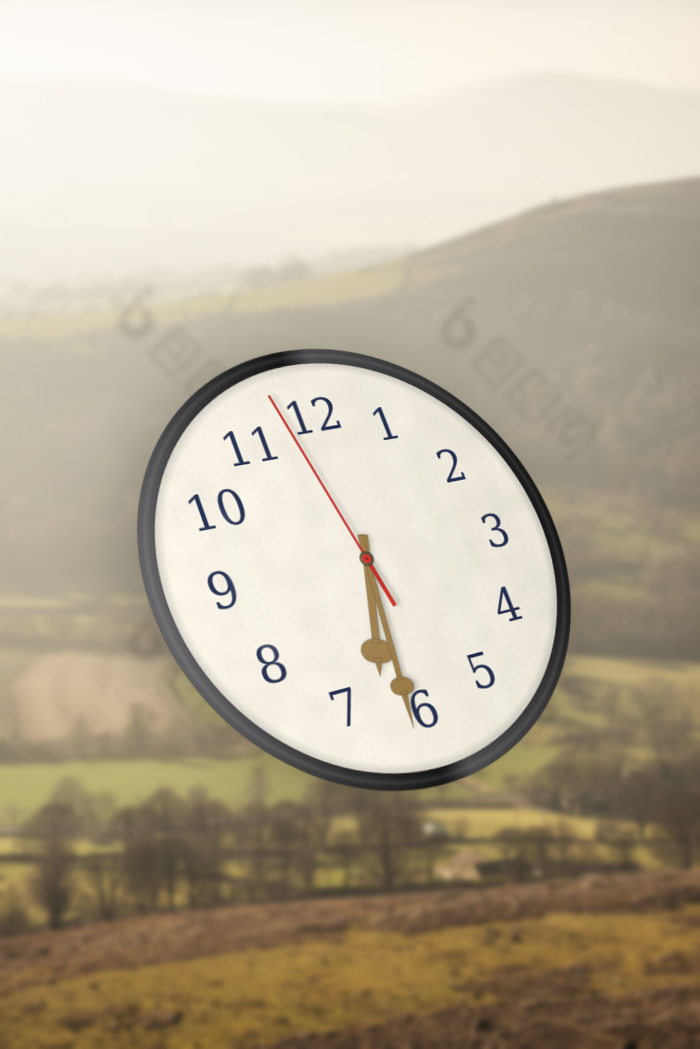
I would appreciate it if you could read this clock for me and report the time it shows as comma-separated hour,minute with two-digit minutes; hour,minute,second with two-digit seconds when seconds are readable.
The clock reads 6,30,58
